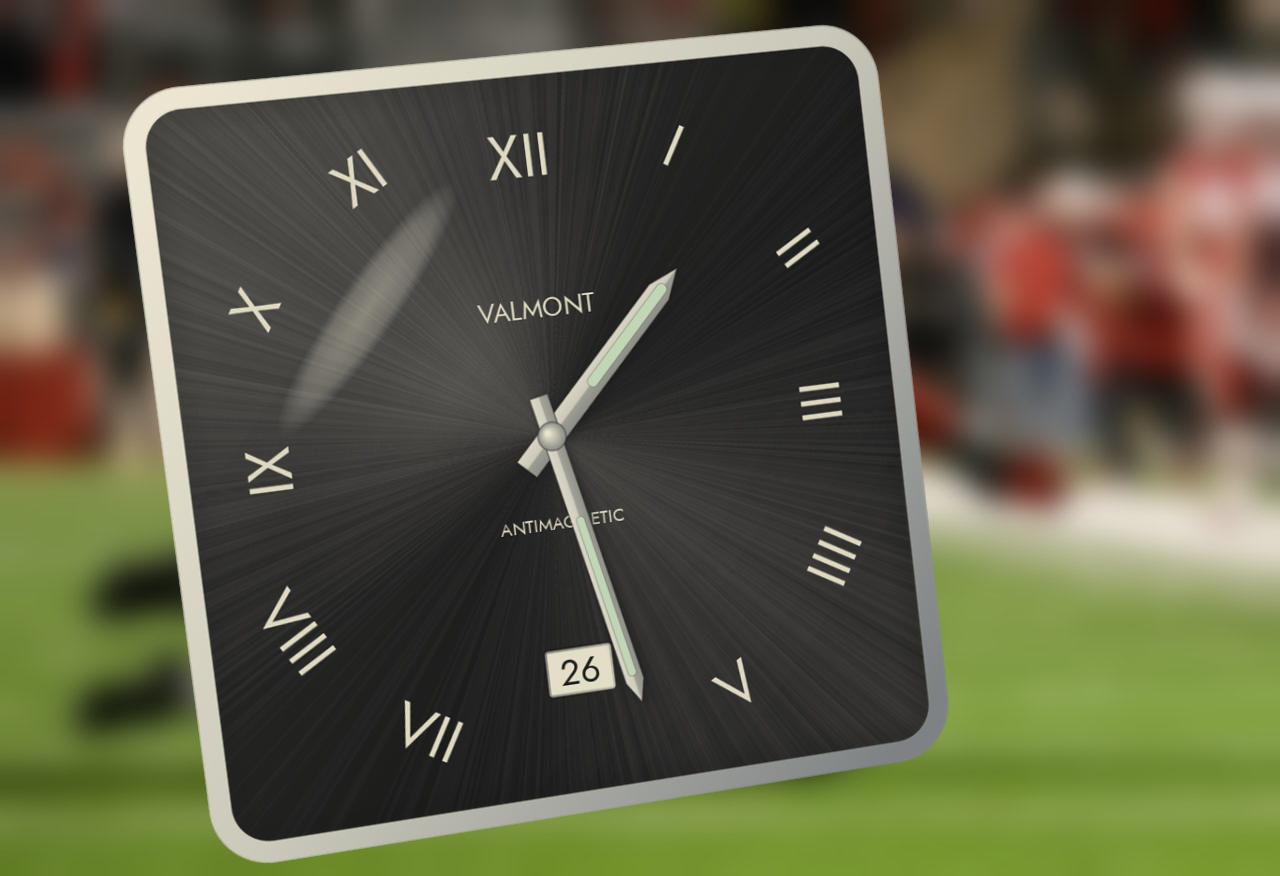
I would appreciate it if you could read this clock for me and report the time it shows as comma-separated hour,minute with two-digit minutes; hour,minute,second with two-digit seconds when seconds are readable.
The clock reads 1,28
